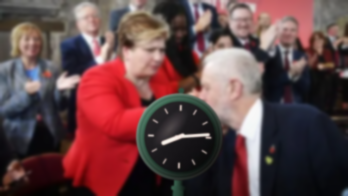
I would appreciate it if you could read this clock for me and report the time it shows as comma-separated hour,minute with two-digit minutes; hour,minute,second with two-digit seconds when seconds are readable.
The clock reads 8,14
